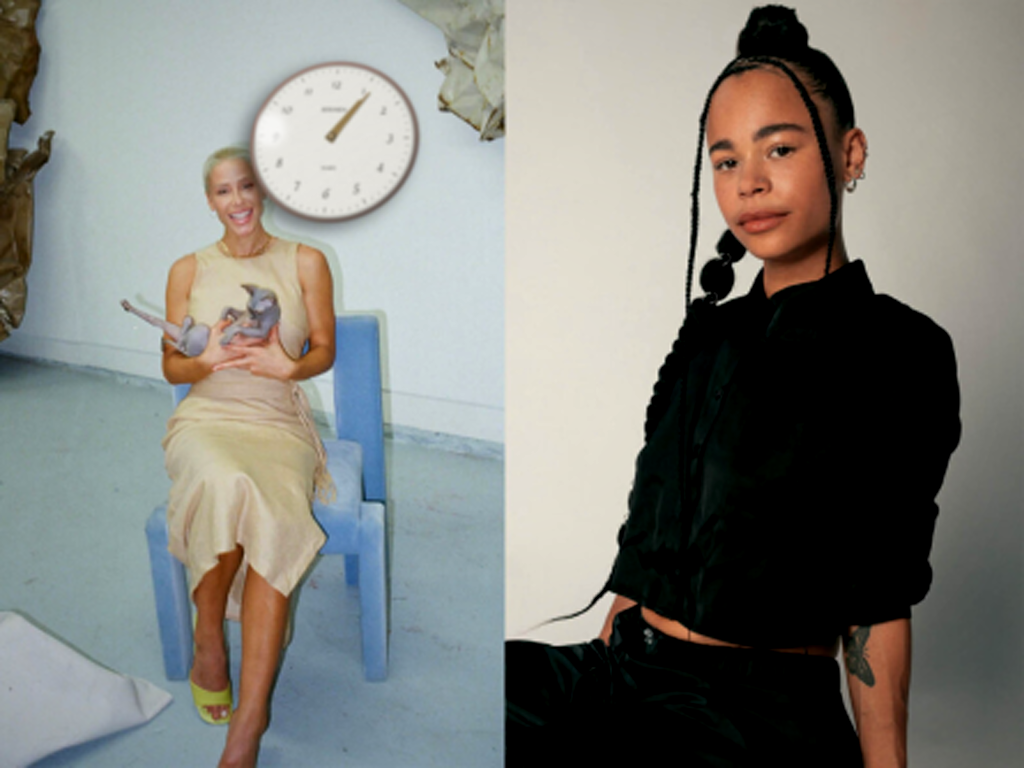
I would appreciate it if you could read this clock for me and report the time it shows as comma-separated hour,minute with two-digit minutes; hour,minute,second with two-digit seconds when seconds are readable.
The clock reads 1,06
